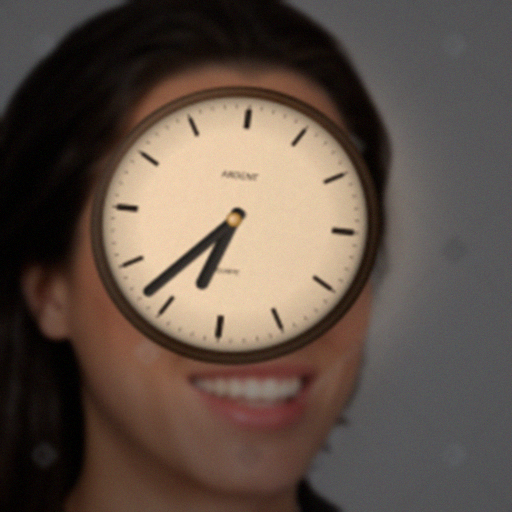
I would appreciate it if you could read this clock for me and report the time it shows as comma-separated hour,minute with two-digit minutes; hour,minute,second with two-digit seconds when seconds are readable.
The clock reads 6,37
